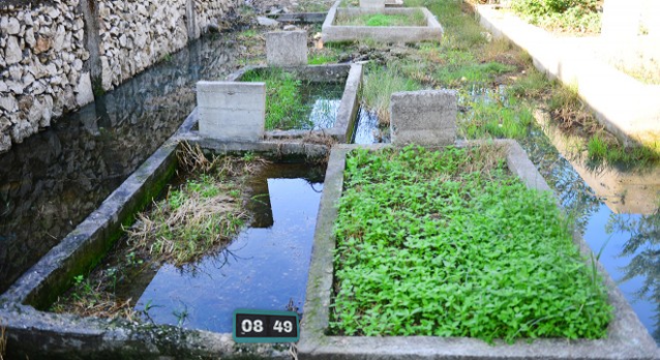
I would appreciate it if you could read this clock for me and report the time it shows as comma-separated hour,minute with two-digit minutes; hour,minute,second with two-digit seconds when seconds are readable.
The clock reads 8,49
